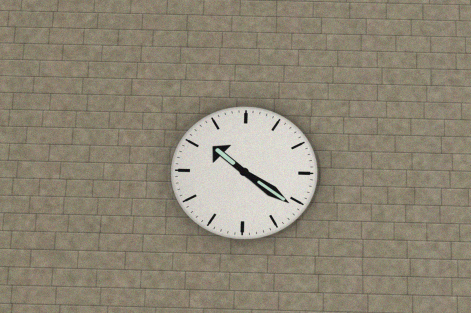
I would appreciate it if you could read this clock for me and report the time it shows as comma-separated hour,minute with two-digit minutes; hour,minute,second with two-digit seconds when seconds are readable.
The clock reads 10,21
